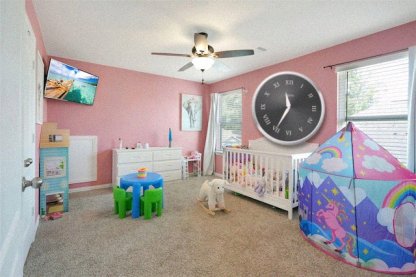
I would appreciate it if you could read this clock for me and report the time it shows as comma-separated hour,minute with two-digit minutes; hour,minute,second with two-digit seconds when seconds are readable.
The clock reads 11,35
